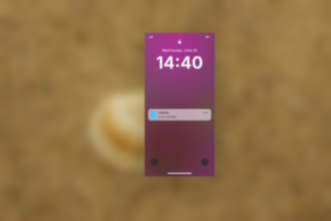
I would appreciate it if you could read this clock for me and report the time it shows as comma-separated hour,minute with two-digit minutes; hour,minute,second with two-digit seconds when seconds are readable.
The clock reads 14,40
